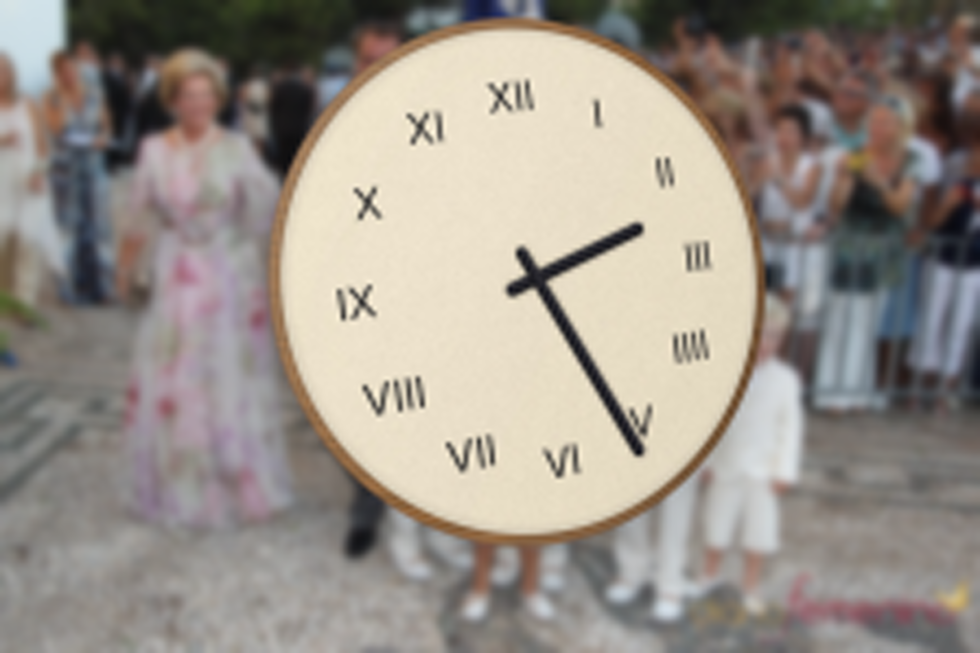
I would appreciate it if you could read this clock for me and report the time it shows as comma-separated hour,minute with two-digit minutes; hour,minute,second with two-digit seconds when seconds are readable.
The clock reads 2,26
